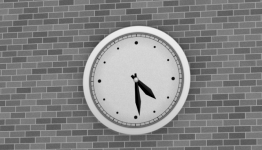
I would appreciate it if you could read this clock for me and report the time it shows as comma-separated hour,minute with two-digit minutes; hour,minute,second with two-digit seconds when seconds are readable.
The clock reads 4,29
